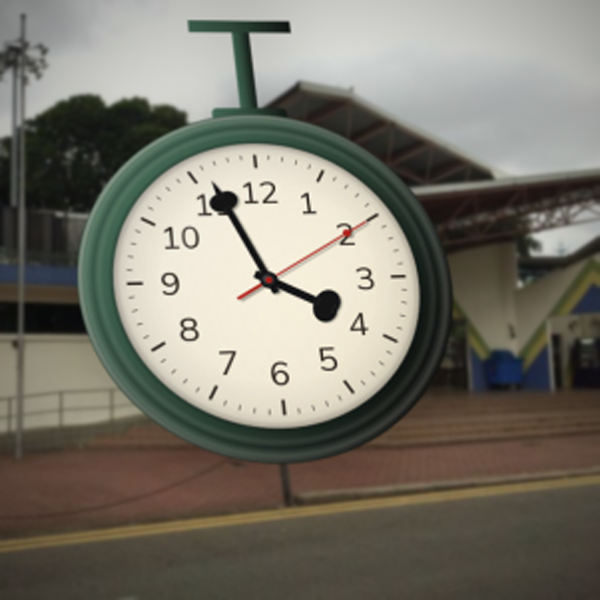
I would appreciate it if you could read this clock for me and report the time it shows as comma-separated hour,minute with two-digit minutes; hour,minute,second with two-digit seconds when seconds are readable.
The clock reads 3,56,10
